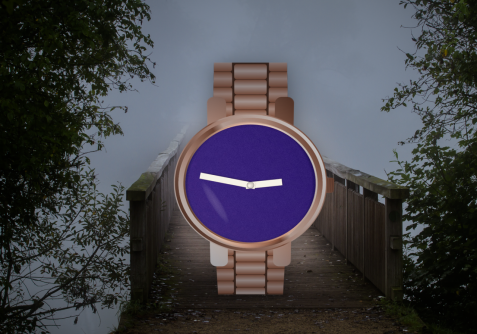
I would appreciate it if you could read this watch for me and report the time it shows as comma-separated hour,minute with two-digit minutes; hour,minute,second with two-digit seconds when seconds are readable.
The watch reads 2,47
